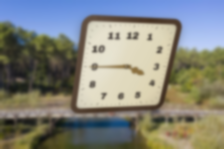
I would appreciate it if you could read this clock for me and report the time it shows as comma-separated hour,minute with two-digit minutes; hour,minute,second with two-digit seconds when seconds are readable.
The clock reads 3,45
